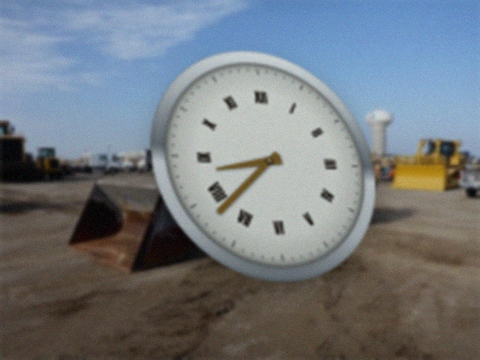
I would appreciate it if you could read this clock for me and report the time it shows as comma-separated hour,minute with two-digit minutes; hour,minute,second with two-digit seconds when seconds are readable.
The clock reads 8,38
